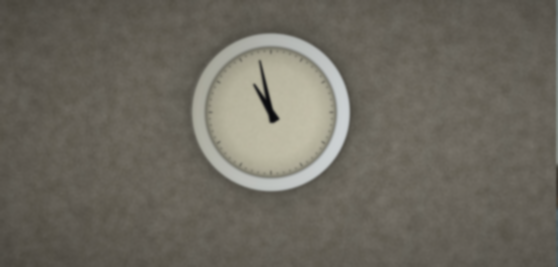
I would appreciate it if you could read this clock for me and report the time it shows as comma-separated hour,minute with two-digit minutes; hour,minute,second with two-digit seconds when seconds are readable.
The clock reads 10,58
